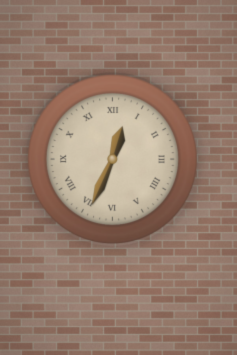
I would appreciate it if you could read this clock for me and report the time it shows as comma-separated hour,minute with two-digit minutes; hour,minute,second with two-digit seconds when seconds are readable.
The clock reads 12,34
